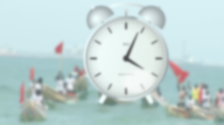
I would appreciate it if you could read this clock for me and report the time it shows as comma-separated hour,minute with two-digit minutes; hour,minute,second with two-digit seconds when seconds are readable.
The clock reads 4,04
